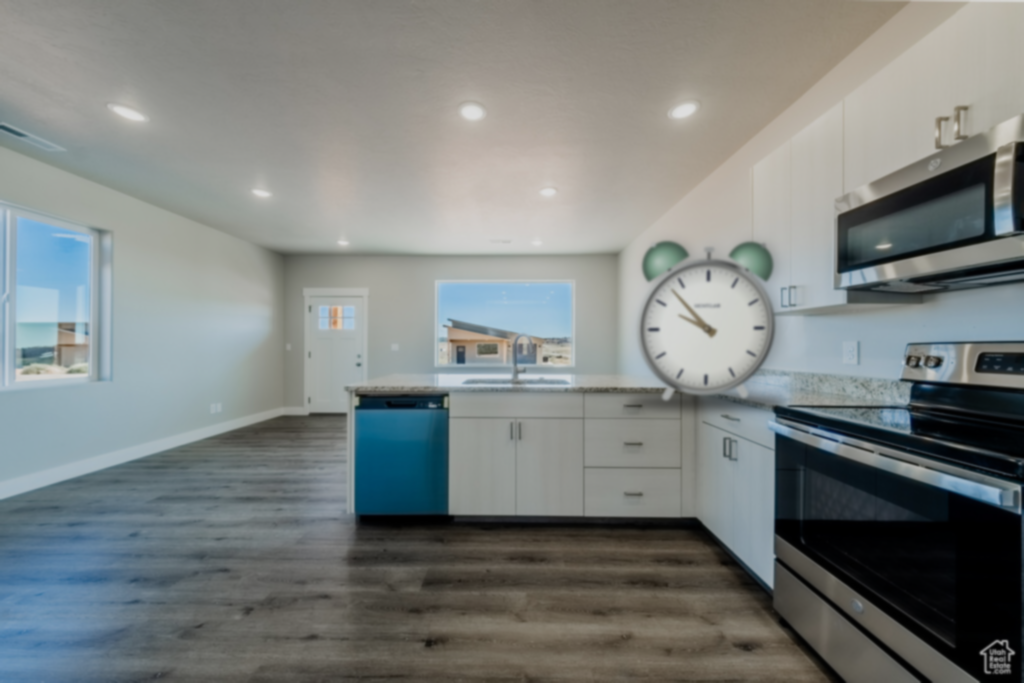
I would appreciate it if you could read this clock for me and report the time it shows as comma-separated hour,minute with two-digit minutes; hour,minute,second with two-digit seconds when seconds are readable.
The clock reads 9,53
